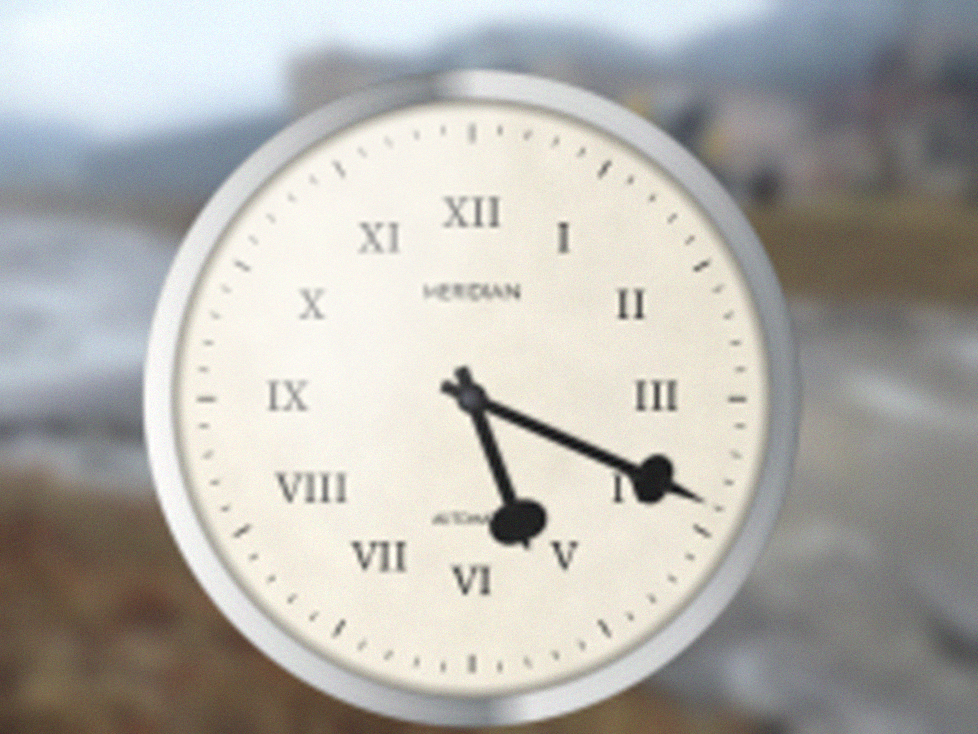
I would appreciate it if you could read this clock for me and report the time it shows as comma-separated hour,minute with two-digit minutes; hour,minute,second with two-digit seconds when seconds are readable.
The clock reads 5,19
